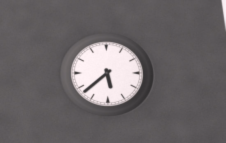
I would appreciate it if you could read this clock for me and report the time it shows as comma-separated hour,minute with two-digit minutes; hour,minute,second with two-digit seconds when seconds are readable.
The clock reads 5,38
